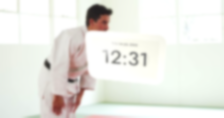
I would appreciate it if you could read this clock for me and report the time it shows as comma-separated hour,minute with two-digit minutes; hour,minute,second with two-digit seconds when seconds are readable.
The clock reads 12,31
